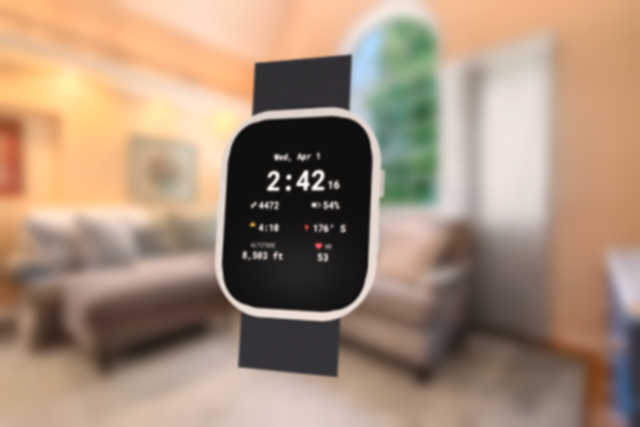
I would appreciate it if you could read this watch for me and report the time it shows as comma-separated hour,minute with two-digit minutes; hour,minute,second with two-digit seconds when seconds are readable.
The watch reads 2,42
